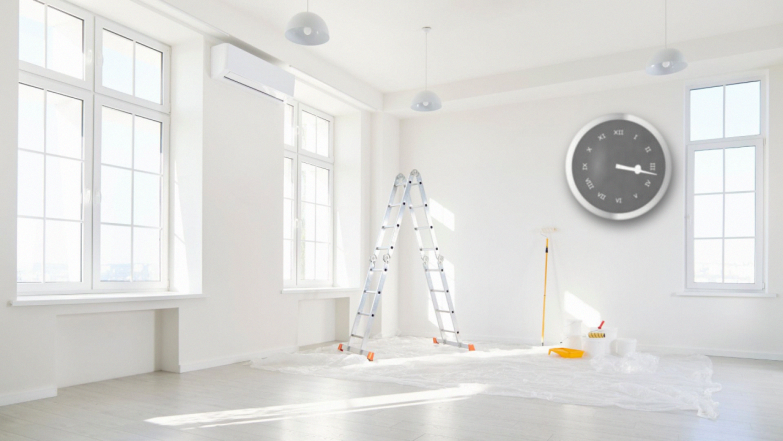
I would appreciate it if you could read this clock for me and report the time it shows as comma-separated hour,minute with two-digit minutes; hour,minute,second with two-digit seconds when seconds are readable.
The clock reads 3,17
